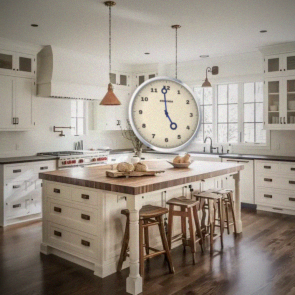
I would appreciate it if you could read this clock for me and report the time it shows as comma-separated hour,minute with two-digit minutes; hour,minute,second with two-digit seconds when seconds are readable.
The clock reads 4,59
